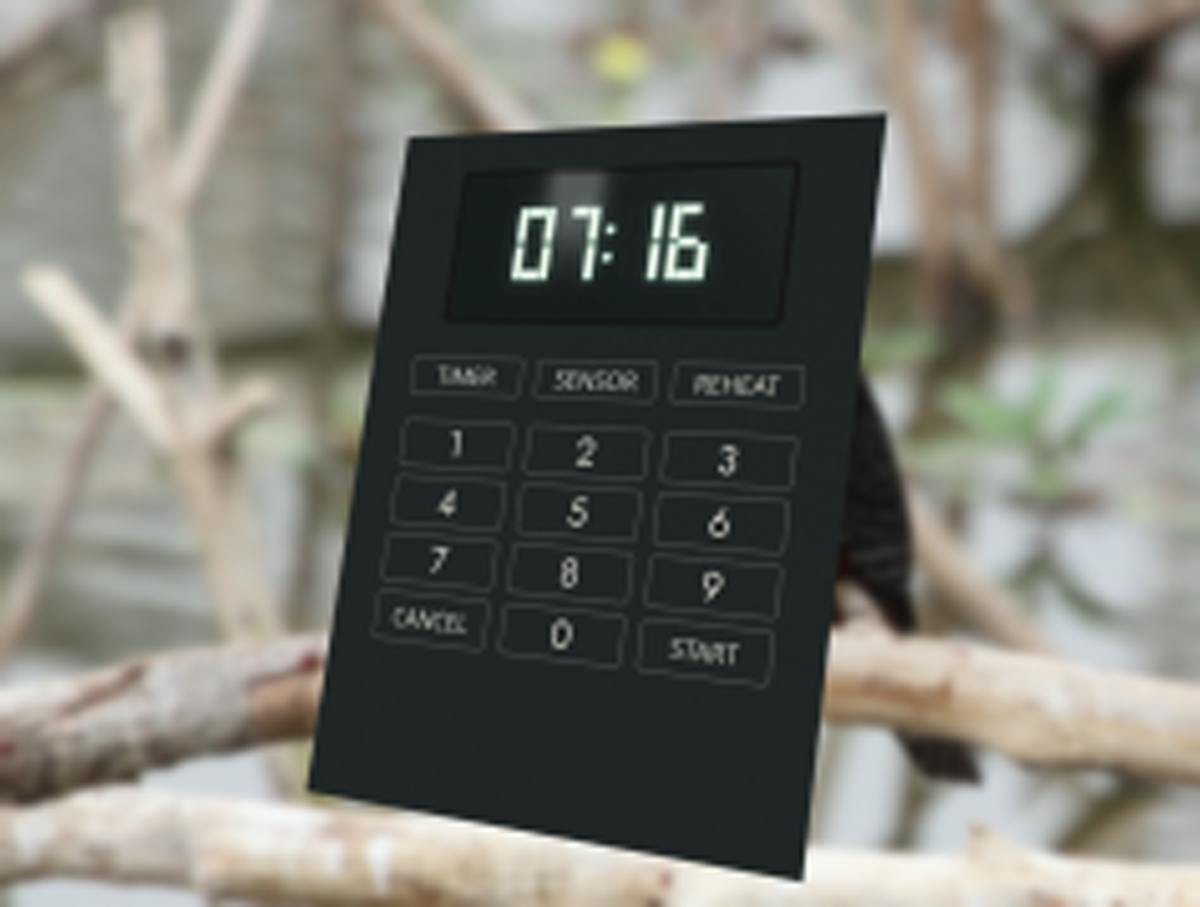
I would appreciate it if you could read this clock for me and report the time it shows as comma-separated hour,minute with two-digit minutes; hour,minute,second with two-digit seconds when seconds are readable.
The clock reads 7,16
